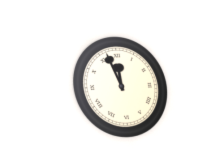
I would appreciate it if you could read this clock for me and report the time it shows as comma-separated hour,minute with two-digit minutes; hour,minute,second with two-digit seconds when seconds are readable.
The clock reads 11,57
